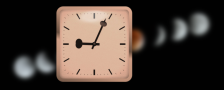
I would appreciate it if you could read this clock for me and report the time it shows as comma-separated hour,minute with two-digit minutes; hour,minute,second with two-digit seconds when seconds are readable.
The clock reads 9,04
